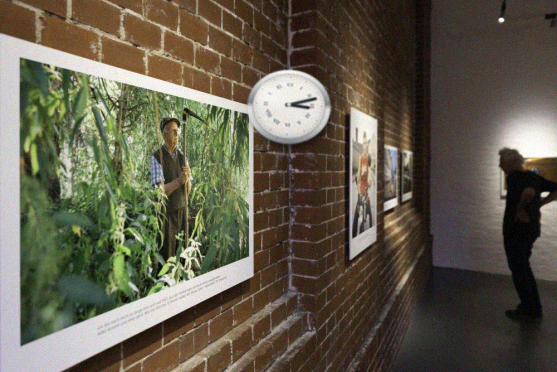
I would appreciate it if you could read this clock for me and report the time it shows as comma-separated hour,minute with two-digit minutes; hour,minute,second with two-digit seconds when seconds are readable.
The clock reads 3,12
